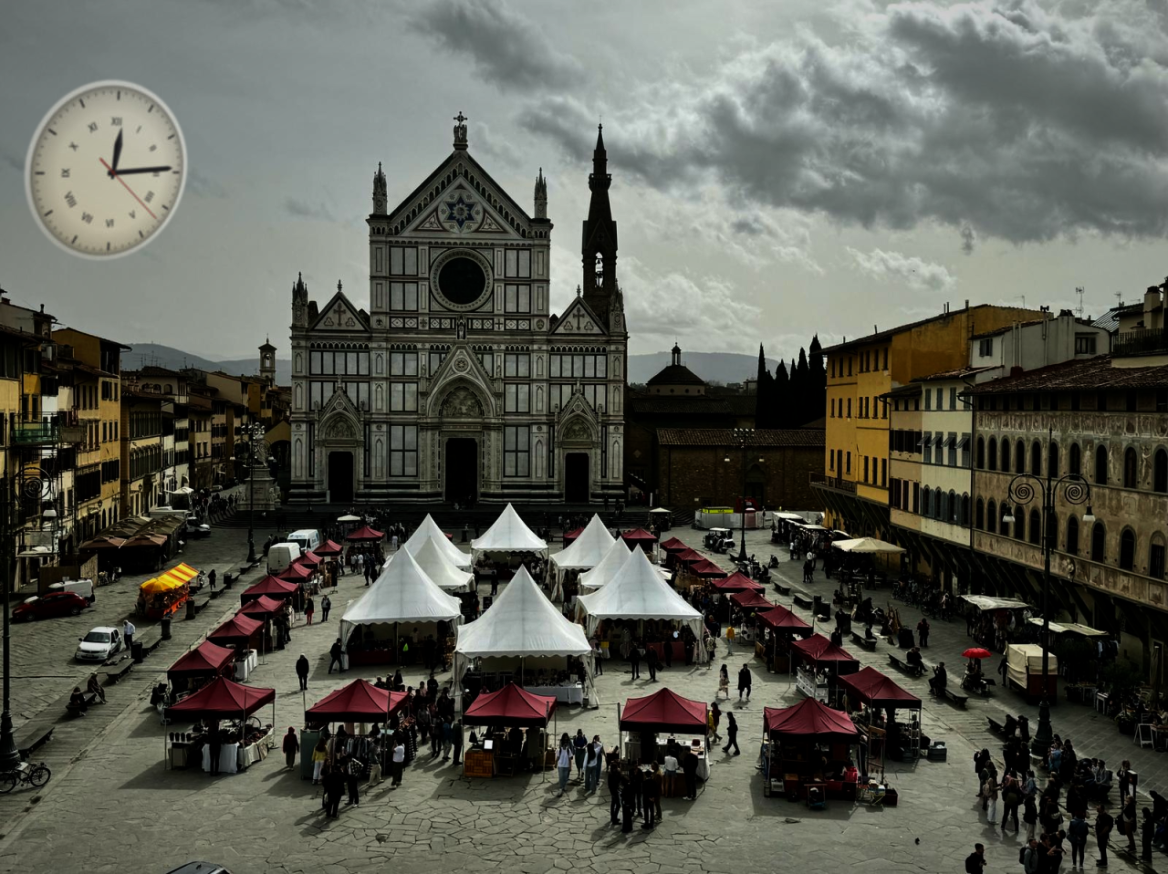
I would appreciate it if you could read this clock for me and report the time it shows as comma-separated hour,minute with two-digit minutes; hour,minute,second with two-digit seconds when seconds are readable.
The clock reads 12,14,22
